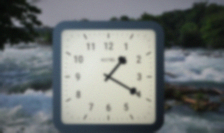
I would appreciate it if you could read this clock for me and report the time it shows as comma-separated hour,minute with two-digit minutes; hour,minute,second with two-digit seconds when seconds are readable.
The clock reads 1,20
